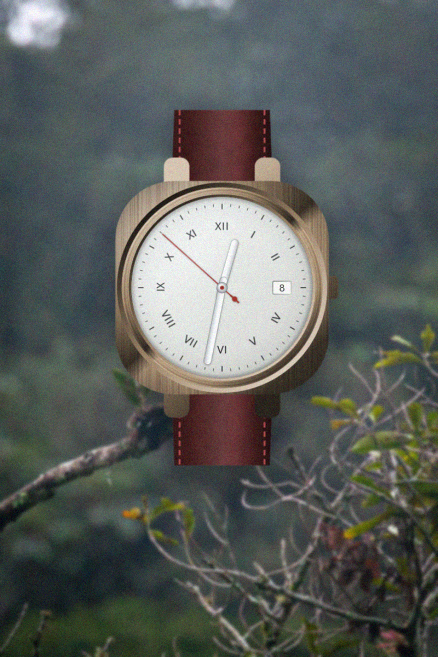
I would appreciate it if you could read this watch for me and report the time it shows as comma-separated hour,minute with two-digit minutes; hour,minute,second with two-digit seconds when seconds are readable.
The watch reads 12,31,52
